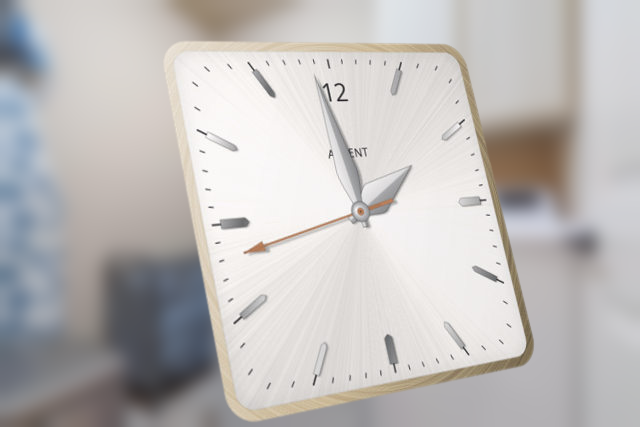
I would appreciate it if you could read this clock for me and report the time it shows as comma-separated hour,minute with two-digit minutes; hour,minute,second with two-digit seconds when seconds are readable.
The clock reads 1,58,43
